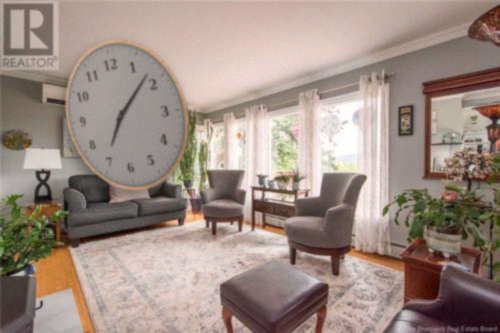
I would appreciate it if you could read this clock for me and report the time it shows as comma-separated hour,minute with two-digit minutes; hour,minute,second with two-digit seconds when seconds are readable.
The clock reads 7,08
